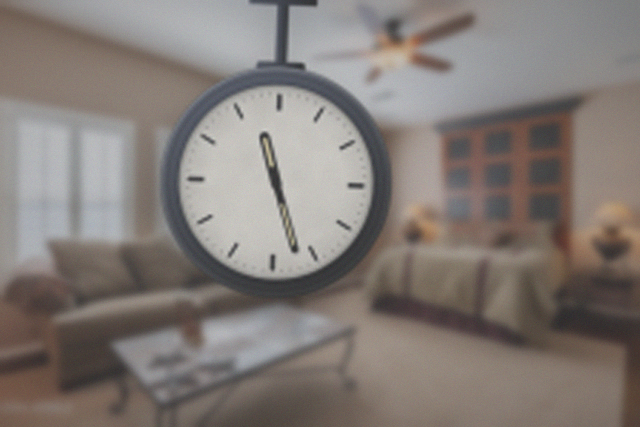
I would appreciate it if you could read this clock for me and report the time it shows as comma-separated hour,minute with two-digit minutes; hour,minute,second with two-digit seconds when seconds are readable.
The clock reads 11,27
